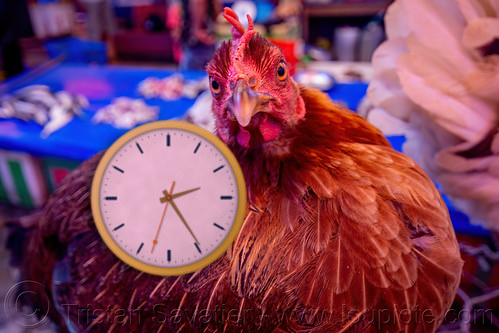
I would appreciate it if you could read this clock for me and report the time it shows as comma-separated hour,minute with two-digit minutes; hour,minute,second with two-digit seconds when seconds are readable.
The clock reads 2,24,33
